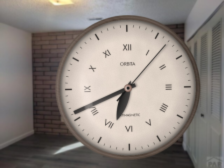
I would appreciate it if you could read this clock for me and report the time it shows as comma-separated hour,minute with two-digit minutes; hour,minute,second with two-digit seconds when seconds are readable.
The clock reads 6,41,07
